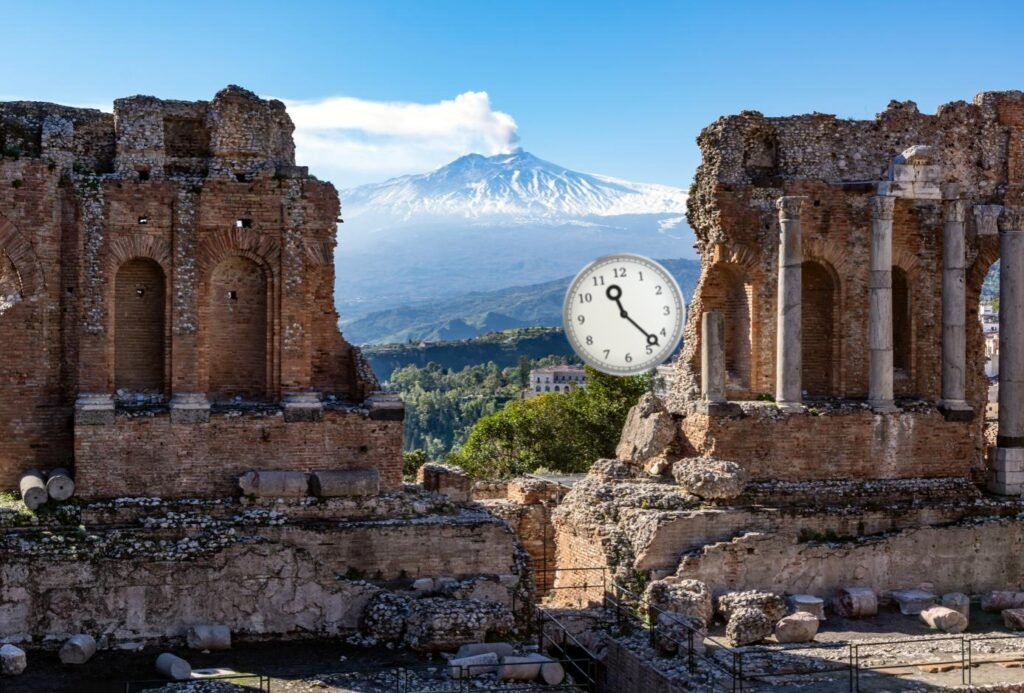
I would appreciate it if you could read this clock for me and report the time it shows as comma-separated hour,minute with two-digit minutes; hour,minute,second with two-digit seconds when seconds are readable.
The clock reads 11,23
